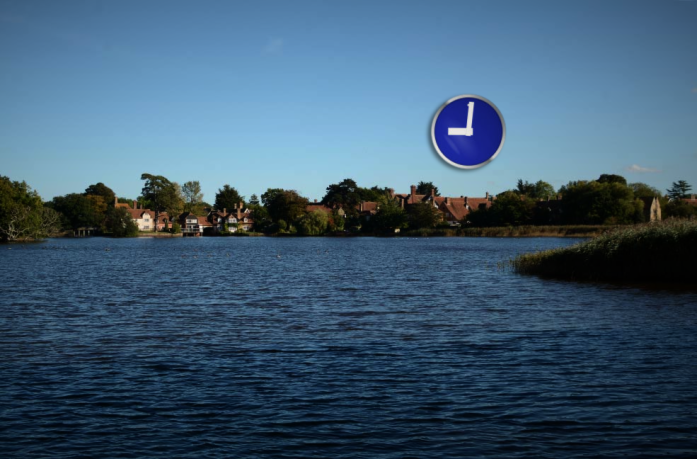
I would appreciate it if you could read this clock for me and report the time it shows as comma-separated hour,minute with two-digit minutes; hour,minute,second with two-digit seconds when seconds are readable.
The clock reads 9,01
